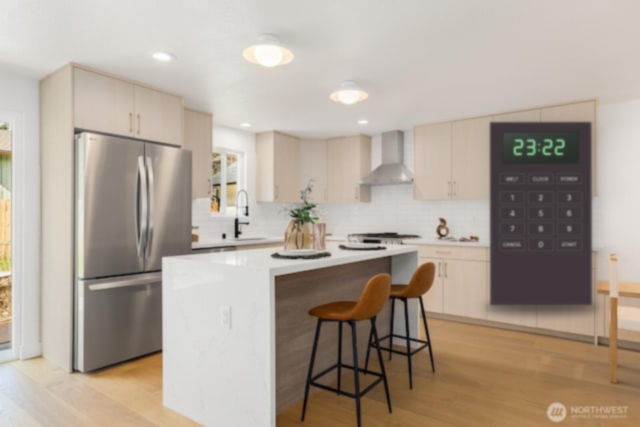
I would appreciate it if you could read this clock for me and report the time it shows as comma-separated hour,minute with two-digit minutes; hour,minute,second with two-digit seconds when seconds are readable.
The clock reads 23,22
